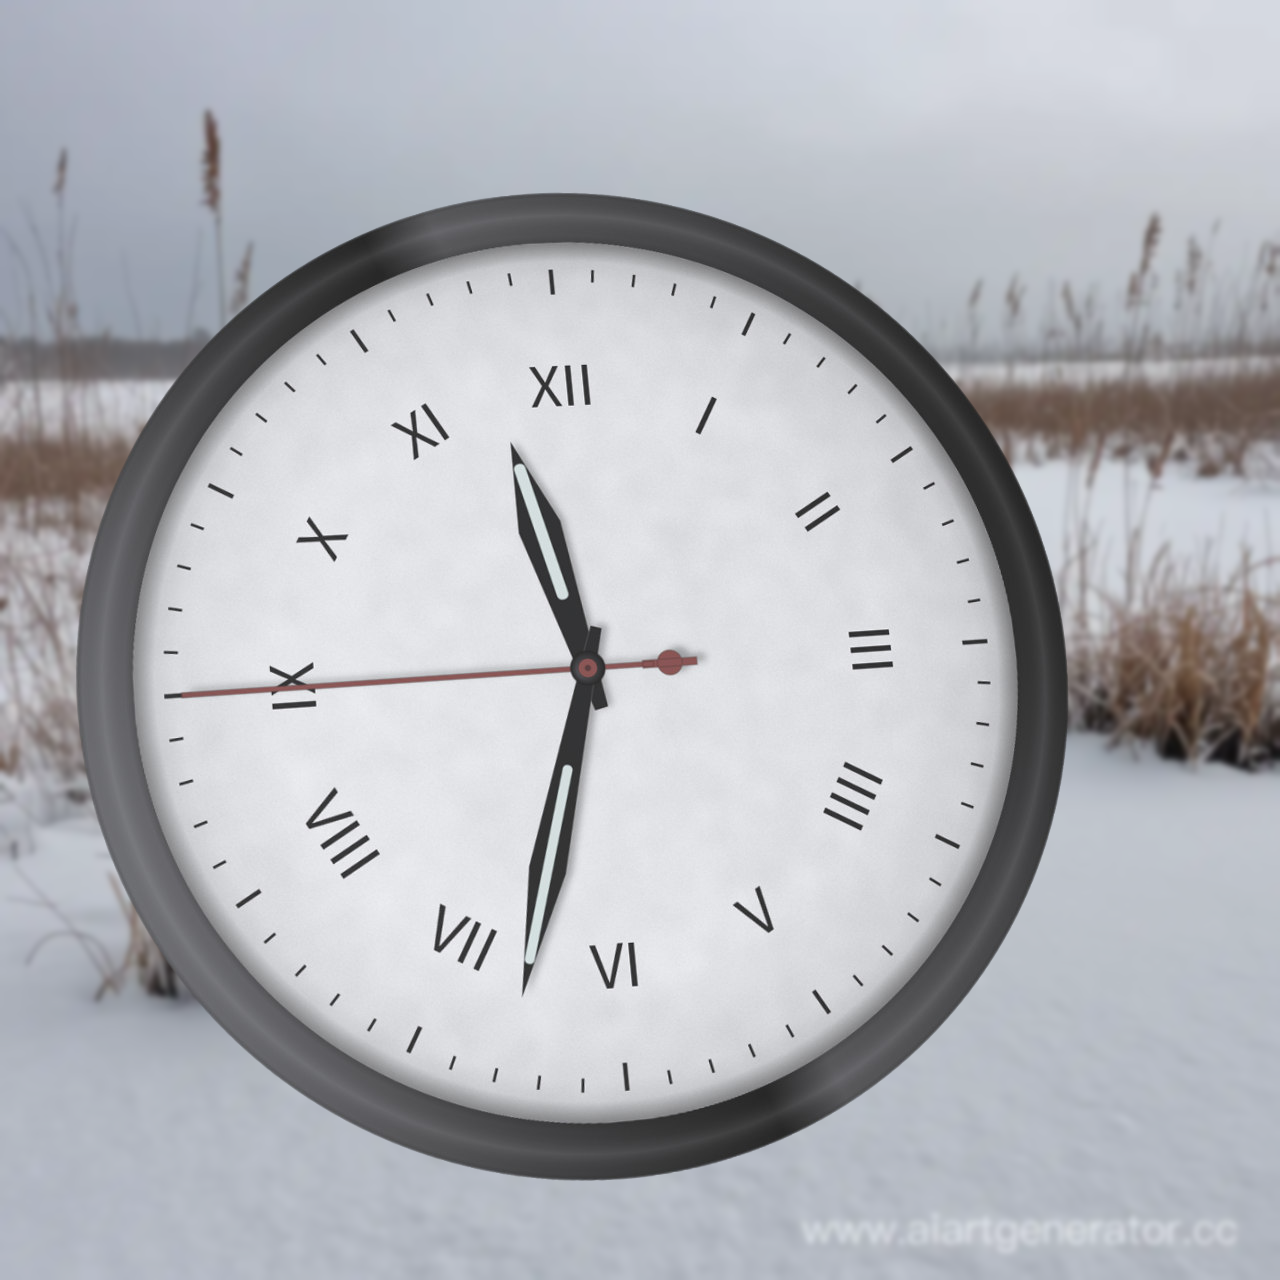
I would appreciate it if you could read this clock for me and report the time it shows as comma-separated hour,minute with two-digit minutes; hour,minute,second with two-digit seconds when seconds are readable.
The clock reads 11,32,45
